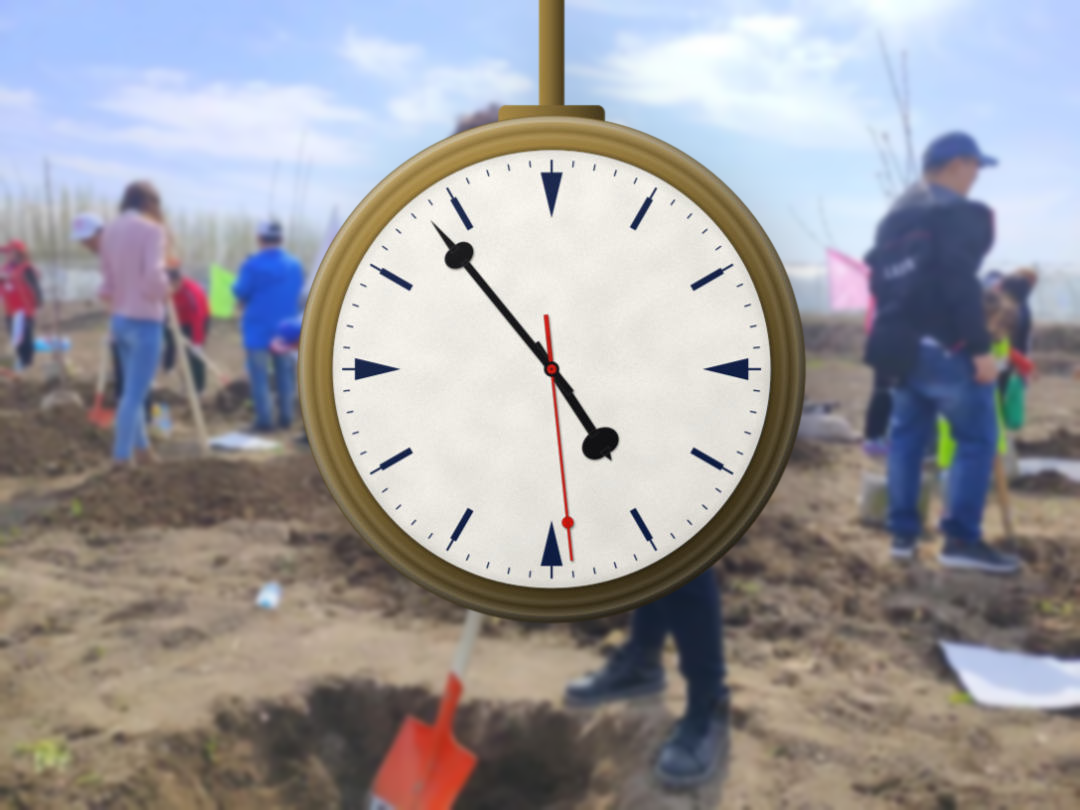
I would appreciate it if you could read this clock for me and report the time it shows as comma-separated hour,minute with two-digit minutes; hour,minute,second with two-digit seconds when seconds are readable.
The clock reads 4,53,29
